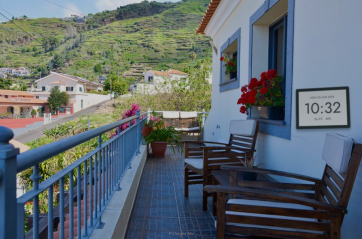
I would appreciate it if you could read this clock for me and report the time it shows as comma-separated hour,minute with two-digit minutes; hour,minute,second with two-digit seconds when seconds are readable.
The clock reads 10,32
